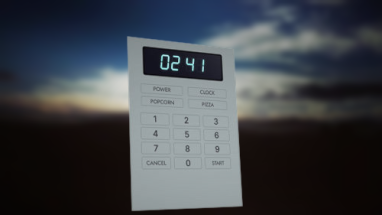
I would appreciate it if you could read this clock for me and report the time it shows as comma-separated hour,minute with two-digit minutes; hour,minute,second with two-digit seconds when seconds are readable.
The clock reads 2,41
